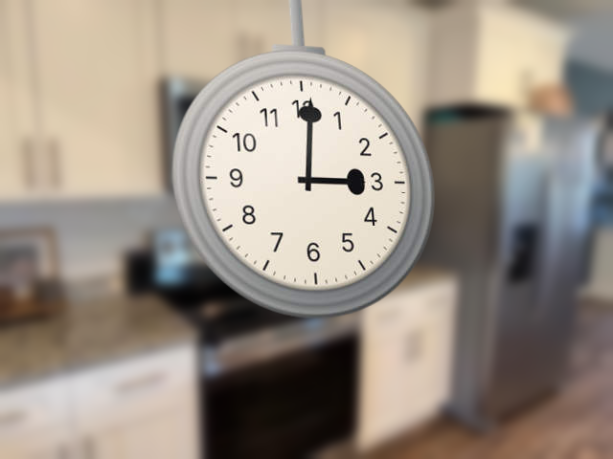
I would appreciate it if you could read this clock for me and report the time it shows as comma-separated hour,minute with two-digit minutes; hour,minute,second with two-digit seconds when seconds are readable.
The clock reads 3,01
